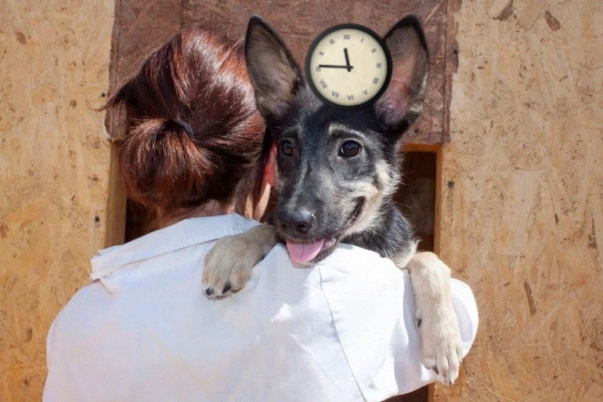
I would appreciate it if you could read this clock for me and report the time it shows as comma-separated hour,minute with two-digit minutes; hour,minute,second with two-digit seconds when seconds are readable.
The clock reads 11,46
